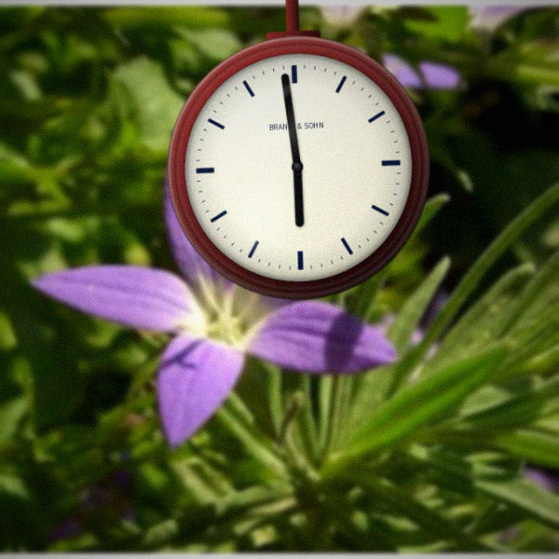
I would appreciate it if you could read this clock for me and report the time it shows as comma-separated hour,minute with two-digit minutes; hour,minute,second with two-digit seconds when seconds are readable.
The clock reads 5,59
